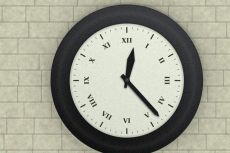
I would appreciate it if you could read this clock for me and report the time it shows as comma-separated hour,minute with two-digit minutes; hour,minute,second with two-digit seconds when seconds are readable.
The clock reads 12,23
